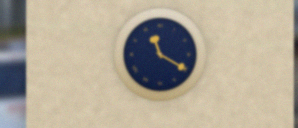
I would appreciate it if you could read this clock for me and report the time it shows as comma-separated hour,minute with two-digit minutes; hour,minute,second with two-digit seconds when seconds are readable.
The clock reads 11,20
